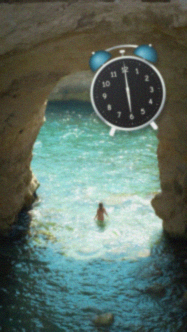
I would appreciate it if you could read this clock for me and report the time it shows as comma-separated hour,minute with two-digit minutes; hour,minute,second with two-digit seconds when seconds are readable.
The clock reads 6,00
